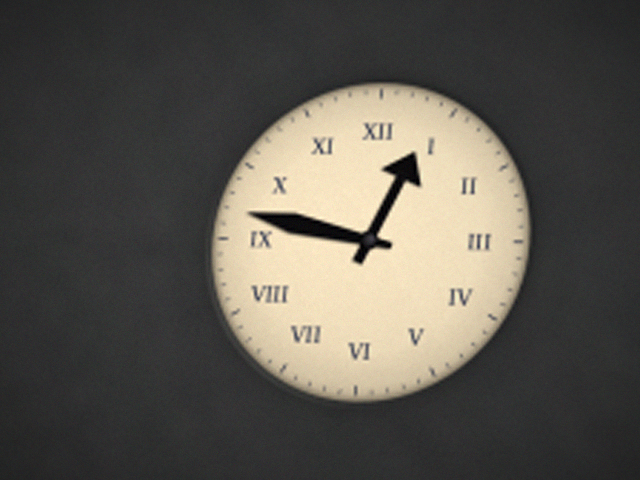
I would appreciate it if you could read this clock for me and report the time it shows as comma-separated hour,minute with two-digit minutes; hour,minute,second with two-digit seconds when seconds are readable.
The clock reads 12,47
